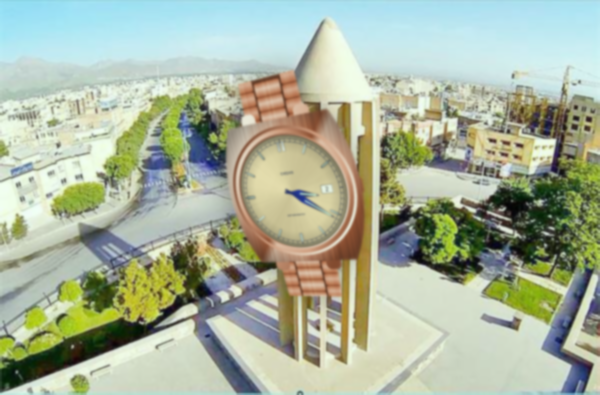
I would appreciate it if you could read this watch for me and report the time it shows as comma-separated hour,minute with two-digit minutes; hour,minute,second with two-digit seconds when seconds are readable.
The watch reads 3,21
